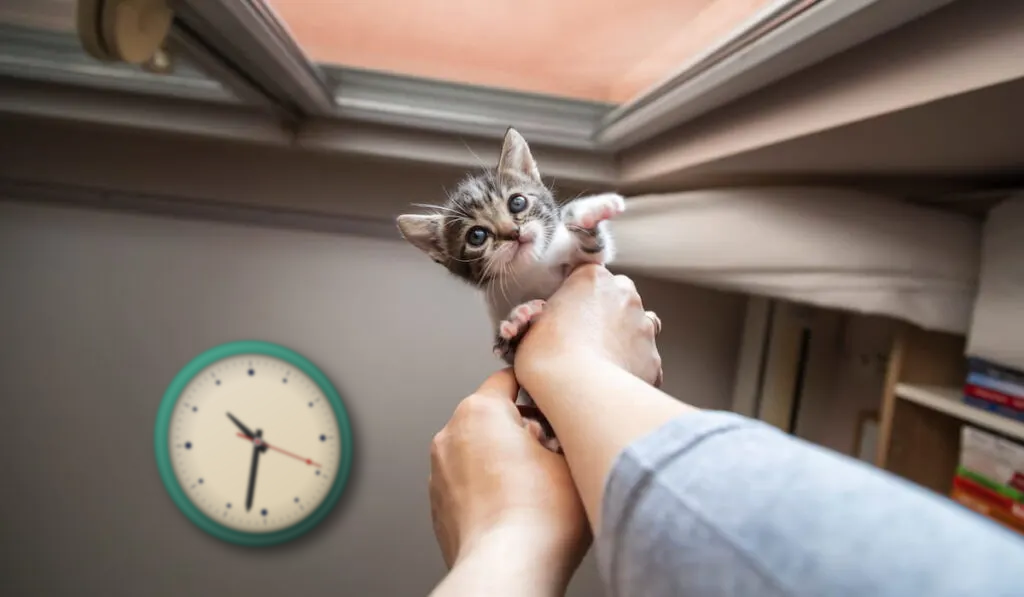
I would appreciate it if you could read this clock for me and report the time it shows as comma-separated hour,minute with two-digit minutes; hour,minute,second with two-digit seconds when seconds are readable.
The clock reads 10,32,19
